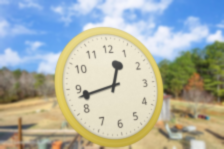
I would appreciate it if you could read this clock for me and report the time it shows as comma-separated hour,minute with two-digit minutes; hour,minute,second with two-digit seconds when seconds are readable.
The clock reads 12,43
